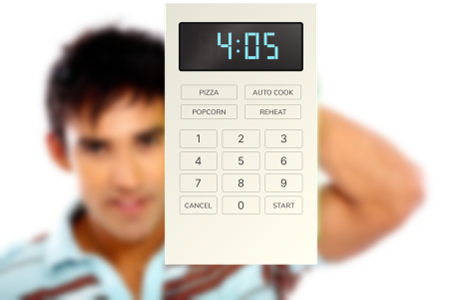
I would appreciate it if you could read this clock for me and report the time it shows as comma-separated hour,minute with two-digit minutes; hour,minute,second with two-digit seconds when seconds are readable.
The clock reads 4,05
